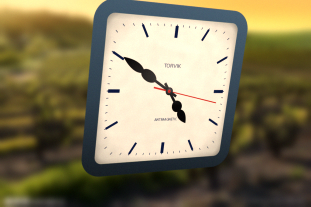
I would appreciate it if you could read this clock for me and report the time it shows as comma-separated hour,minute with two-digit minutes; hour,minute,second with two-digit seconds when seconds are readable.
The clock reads 4,50,17
